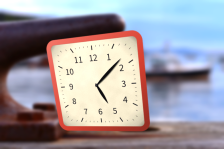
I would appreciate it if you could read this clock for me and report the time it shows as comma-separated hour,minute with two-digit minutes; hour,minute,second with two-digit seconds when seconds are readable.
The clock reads 5,08
